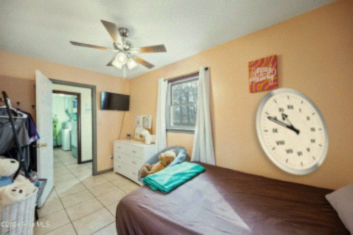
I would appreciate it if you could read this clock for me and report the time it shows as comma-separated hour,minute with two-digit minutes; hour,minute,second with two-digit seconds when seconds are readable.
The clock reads 10,49
